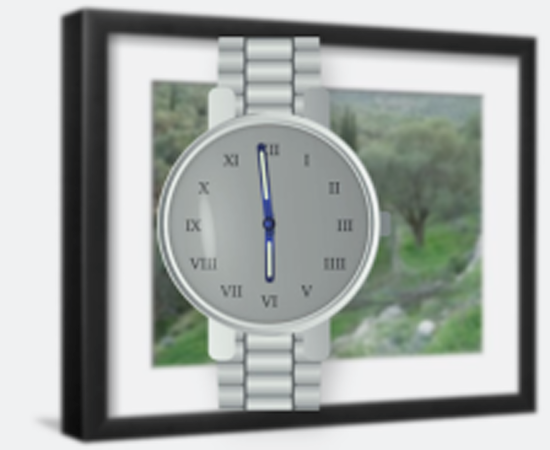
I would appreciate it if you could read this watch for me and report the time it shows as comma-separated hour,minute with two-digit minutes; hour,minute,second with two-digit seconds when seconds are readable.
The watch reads 5,59
